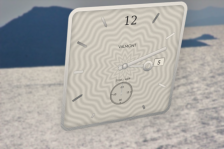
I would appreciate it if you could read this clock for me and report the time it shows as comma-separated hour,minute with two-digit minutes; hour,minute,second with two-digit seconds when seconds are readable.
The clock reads 3,12
